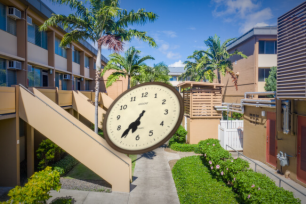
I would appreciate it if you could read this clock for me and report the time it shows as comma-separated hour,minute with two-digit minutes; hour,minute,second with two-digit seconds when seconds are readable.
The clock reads 6,36
